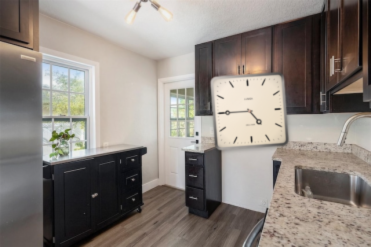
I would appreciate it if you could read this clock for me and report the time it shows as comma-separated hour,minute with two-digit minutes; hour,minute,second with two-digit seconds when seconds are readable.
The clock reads 4,45
